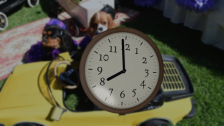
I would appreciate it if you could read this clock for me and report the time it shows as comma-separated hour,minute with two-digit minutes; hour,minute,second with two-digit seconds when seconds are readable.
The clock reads 7,59
